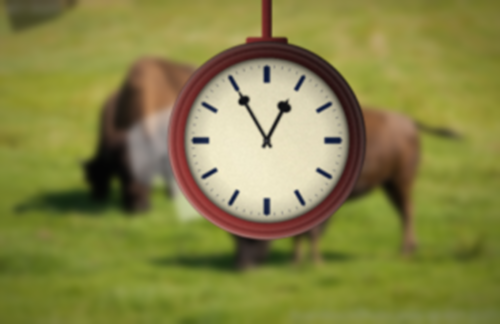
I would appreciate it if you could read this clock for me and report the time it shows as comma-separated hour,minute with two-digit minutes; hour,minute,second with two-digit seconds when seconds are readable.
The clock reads 12,55
